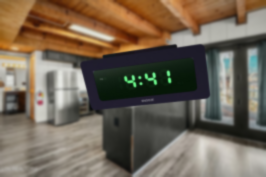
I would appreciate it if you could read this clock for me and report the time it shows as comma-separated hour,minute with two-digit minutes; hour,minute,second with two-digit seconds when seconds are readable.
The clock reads 4,41
